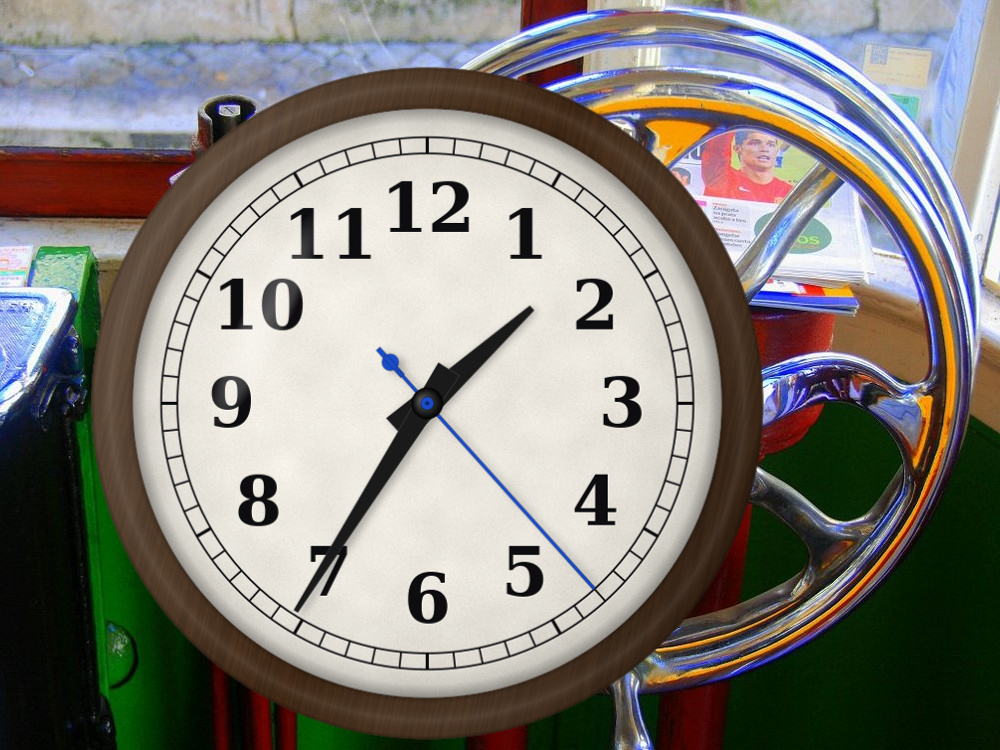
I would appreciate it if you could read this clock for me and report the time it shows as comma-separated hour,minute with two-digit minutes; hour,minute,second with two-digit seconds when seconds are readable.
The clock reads 1,35,23
